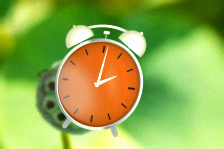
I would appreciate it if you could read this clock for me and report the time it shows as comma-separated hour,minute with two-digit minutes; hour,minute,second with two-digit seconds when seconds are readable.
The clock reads 2,01
